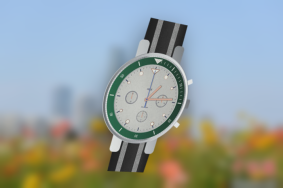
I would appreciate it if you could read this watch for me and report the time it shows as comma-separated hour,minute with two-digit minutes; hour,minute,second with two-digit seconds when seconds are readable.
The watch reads 1,14
